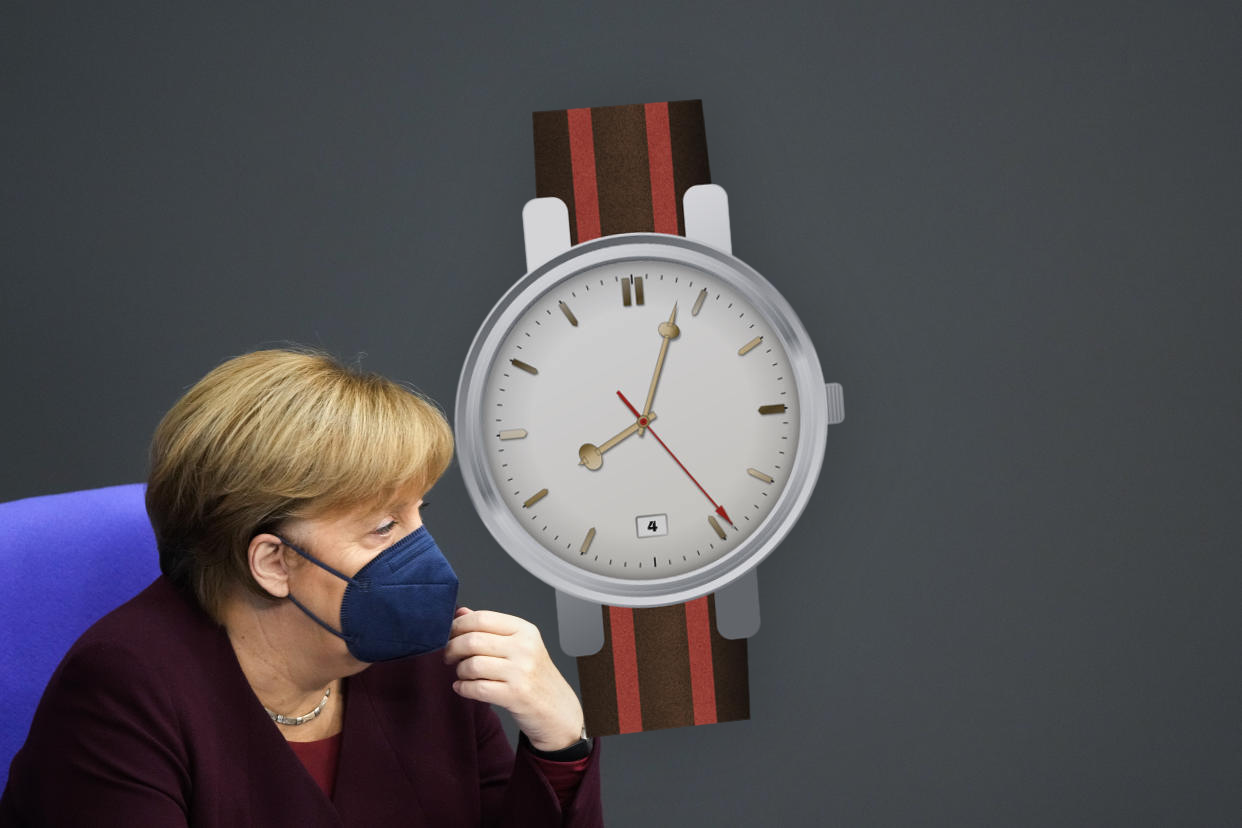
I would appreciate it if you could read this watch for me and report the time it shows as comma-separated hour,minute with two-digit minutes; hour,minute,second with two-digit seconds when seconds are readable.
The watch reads 8,03,24
